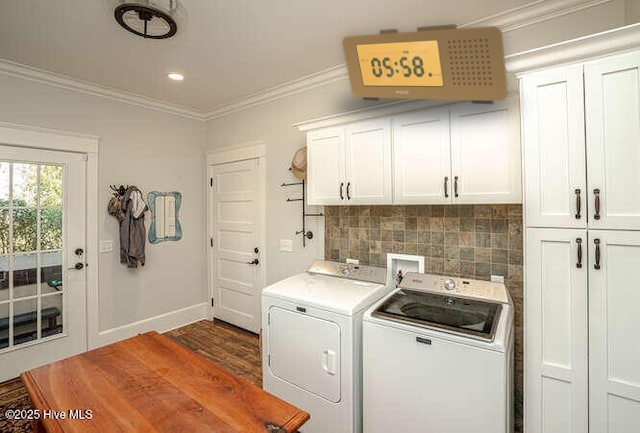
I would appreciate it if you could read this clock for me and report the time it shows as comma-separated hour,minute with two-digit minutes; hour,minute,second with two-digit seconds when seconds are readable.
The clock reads 5,58
